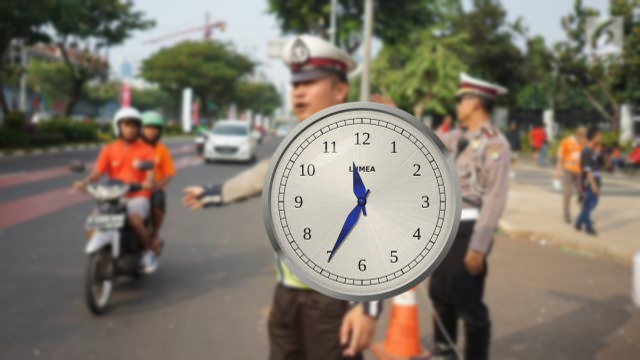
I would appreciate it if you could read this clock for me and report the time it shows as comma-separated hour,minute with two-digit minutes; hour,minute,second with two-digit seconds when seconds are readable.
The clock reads 11,35
